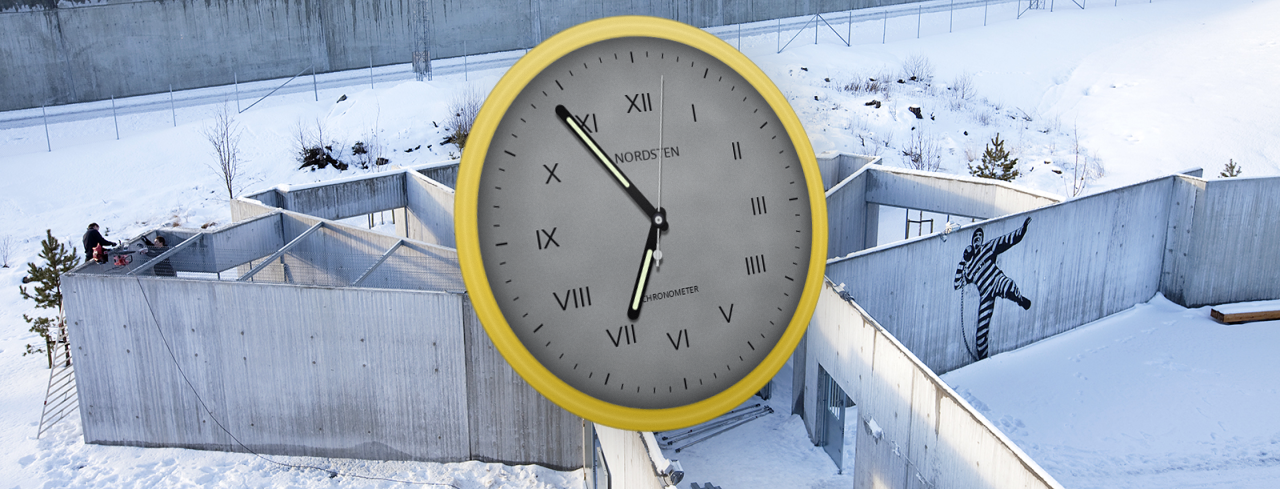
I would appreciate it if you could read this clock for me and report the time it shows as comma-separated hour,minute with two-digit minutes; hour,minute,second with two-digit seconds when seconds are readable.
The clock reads 6,54,02
